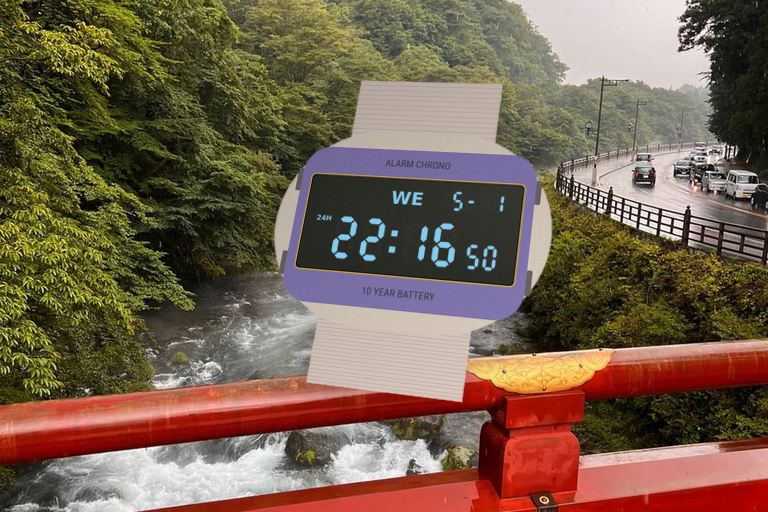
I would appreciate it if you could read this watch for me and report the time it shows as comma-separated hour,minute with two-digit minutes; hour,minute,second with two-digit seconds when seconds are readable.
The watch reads 22,16,50
